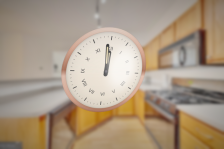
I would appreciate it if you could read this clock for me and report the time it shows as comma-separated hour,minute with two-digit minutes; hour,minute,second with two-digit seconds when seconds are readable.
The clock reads 11,59
